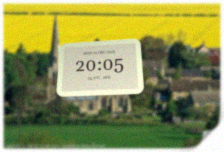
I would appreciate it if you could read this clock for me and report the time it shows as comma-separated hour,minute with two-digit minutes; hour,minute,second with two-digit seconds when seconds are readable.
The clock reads 20,05
